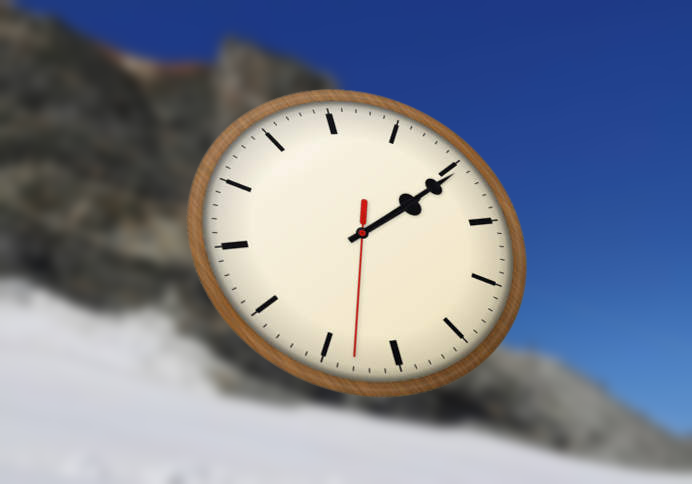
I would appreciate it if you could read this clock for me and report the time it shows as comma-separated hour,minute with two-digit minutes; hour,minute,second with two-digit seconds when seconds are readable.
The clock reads 2,10,33
